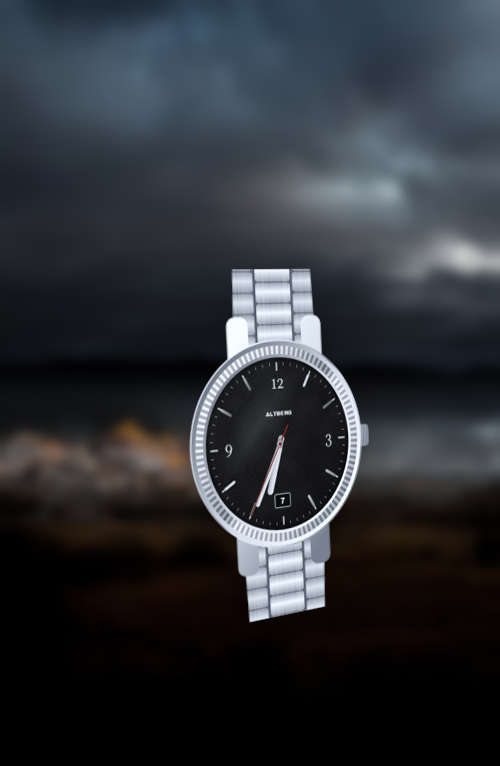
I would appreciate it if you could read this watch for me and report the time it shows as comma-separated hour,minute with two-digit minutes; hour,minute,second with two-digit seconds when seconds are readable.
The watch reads 6,34,35
